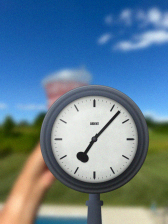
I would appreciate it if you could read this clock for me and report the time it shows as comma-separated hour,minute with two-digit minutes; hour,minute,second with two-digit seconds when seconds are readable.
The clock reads 7,07
